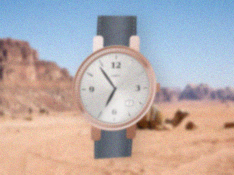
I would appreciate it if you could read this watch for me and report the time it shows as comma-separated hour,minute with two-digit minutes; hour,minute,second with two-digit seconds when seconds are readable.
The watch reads 6,54
